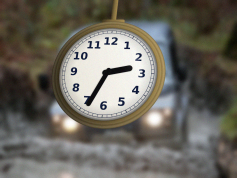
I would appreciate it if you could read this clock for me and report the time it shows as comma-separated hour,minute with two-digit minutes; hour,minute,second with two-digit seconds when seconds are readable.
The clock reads 2,34
